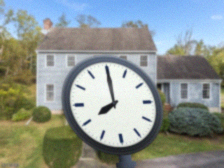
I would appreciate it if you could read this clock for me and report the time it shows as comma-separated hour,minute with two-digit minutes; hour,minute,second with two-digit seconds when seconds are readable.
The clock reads 8,00
